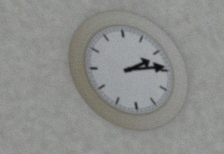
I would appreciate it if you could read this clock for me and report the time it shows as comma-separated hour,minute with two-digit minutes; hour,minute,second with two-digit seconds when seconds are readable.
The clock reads 2,14
